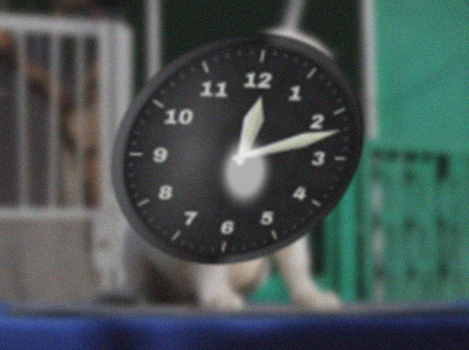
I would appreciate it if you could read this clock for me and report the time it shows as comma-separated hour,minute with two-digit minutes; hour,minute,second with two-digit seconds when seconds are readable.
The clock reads 12,12
